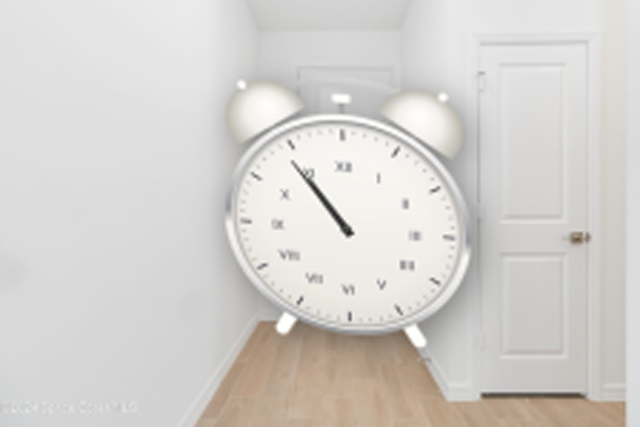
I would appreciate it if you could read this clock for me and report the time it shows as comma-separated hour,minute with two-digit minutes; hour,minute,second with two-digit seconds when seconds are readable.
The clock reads 10,54
